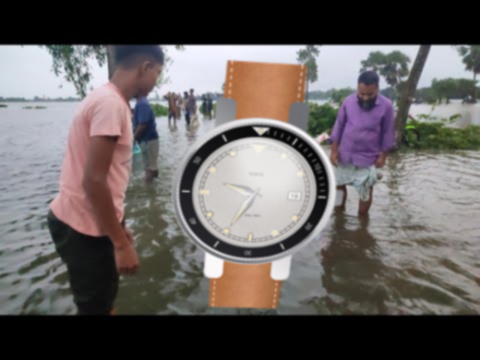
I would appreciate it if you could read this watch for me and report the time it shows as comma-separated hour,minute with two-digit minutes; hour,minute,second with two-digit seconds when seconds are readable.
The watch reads 9,35
